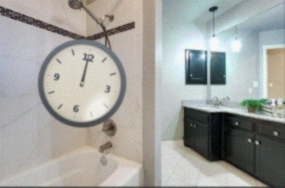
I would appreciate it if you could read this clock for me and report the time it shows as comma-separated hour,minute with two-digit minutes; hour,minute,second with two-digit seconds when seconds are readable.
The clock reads 12,00
